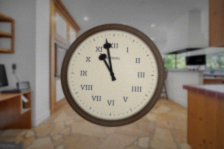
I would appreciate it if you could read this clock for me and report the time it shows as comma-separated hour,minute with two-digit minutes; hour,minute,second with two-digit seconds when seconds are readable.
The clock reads 10,58
